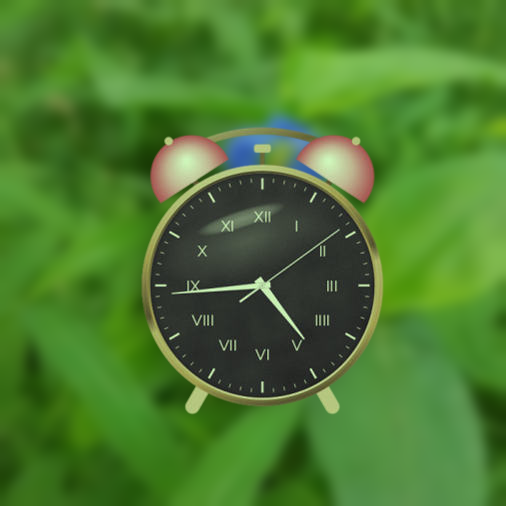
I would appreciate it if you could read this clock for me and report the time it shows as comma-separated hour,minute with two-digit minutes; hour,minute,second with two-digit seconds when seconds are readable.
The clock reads 4,44,09
